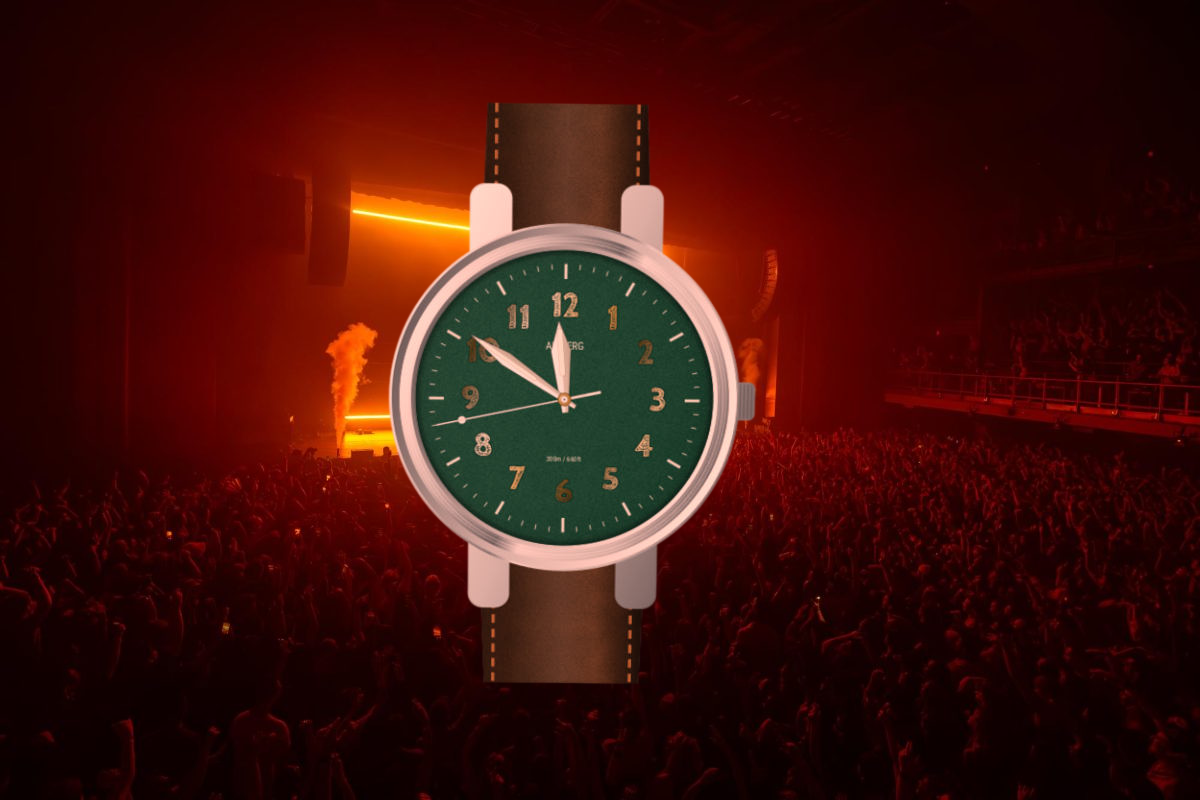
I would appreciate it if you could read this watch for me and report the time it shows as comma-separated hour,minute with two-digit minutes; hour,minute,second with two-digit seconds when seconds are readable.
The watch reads 11,50,43
